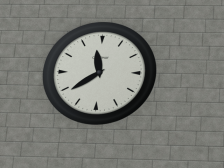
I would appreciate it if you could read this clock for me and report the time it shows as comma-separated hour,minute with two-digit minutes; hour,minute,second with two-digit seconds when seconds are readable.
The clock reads 11,39
